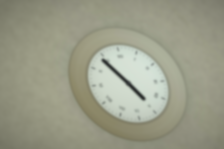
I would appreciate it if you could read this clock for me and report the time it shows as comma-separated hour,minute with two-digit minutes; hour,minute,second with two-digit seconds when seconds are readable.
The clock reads 4,54
